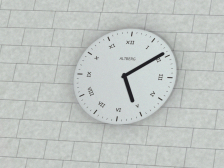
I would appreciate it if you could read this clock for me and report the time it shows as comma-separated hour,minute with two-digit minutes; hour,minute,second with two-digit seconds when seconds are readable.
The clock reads 5,09
